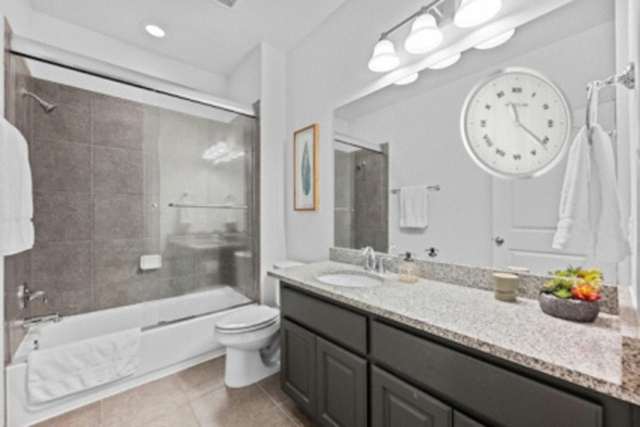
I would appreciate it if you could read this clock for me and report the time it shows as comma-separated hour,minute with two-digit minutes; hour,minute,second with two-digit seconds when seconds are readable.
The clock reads 11,22
